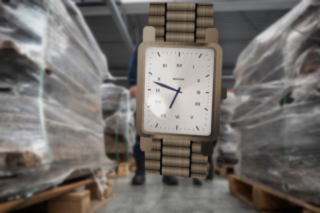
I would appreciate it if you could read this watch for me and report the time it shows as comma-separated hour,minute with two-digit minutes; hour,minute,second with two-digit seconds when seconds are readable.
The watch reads 6,48
